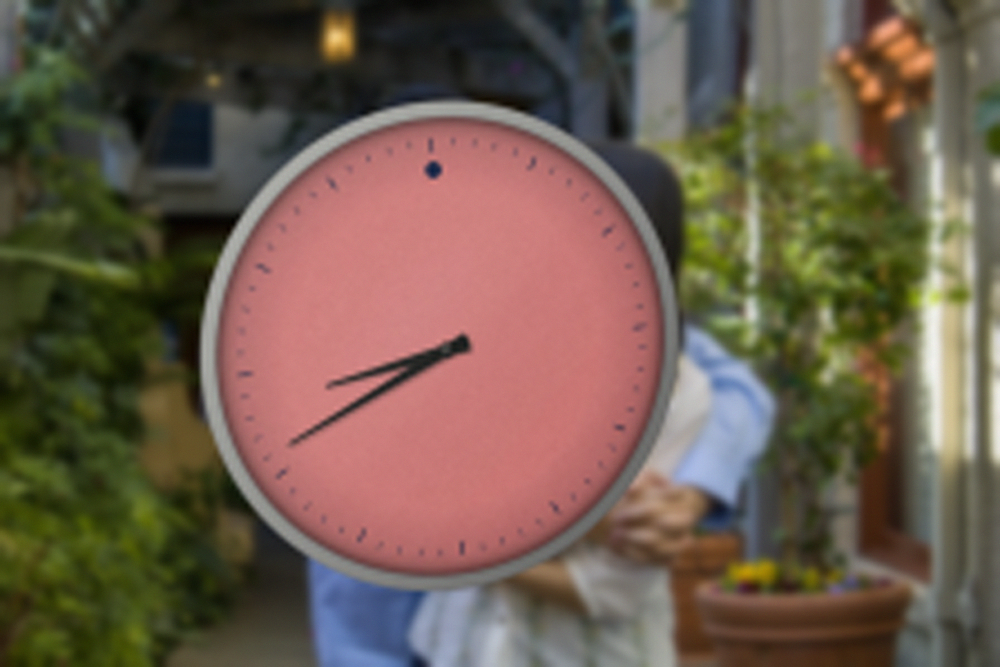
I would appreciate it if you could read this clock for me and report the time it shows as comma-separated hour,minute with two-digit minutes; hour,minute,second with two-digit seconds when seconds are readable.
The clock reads 8,41
